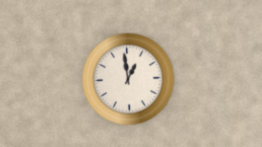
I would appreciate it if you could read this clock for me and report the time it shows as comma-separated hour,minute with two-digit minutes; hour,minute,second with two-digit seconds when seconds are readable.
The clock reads 12,59
